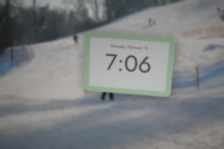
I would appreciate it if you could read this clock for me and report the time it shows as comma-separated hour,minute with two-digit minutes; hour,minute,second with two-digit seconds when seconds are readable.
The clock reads 7,06
